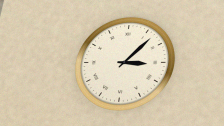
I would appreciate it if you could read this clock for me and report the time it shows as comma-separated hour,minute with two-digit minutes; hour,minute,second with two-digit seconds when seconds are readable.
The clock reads 3,07
